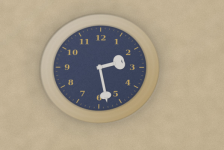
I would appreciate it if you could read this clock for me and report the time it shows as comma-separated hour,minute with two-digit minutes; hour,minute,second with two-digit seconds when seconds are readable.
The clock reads 2,28
